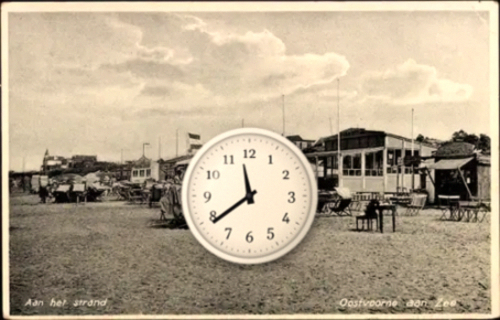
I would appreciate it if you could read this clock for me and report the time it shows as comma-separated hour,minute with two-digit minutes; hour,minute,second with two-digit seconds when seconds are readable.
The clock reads 11,39
